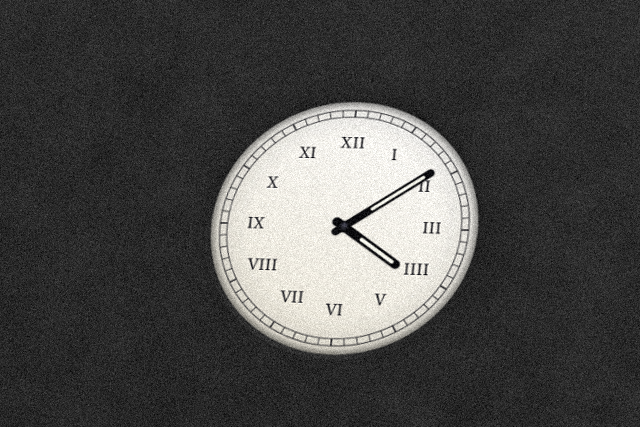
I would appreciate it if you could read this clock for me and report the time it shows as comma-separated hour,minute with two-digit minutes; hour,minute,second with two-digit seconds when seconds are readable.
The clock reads 4,09
